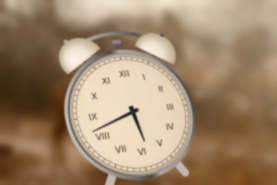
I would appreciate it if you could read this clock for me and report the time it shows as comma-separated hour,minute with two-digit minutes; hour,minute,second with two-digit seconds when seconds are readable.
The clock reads 5,42
